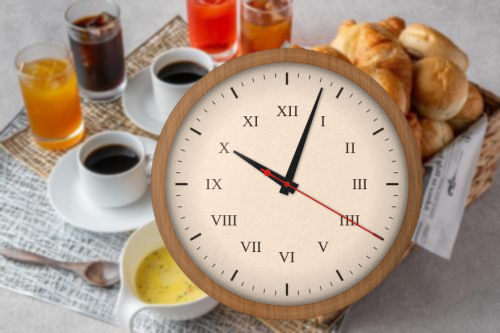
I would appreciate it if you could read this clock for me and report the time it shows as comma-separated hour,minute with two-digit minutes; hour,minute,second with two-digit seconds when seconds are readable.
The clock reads 10,03,20
